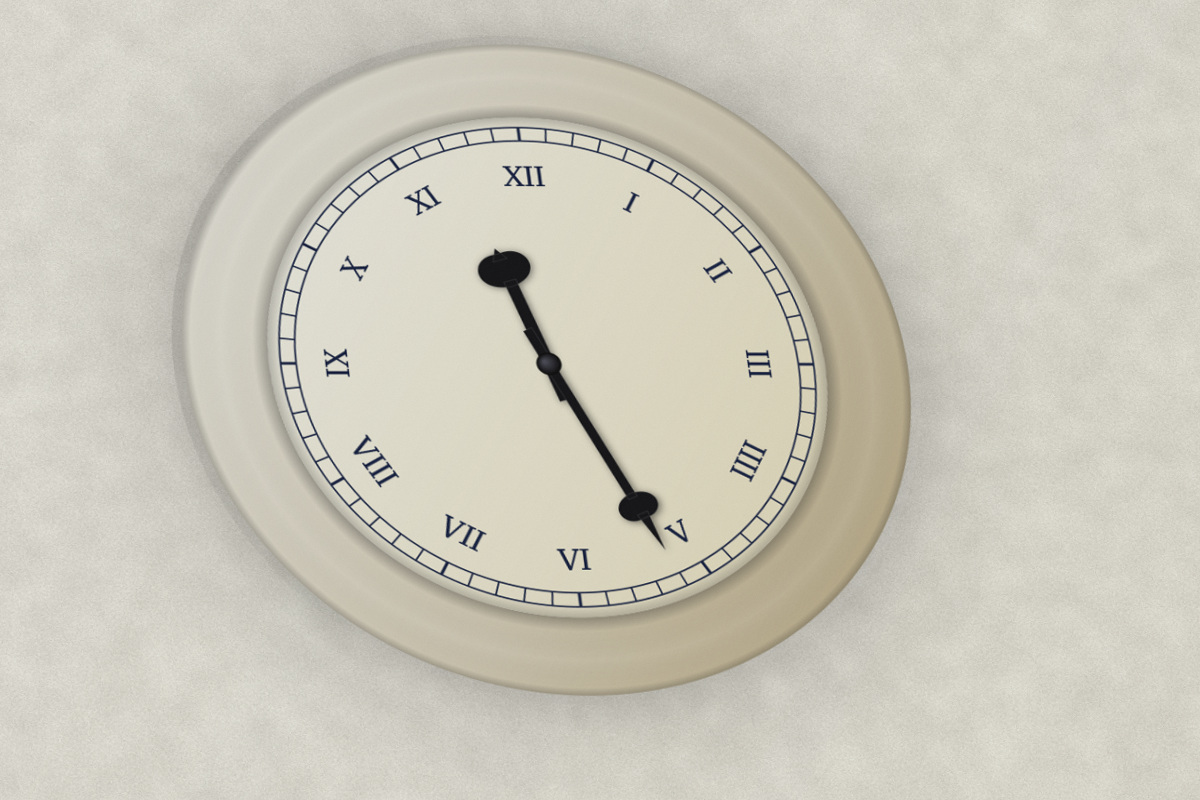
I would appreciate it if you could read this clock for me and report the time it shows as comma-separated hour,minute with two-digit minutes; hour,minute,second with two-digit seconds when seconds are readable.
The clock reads 11,26
